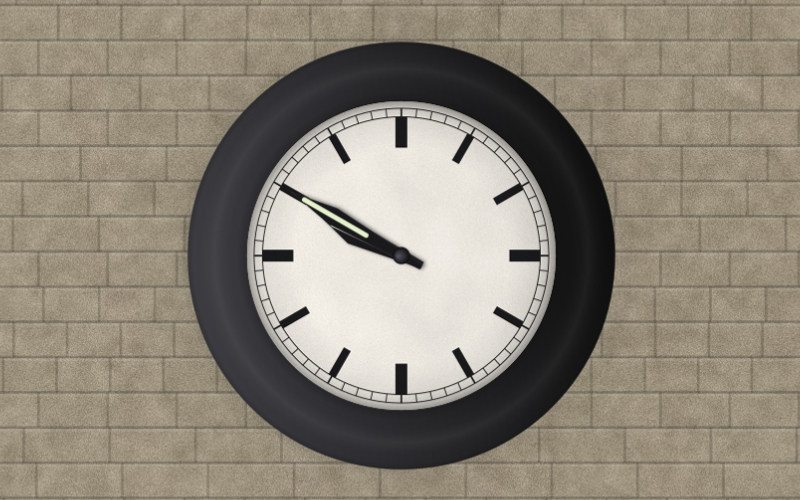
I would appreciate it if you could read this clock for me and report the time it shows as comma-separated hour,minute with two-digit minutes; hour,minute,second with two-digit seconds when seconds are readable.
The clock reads 9,50
